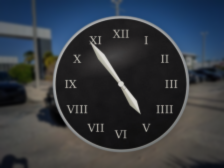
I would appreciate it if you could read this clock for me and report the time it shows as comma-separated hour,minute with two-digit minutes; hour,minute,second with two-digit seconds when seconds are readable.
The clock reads 4,54
